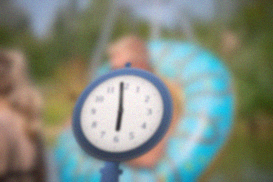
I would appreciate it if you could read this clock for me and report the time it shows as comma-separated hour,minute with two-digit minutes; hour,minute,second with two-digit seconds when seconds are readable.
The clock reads 5,59
